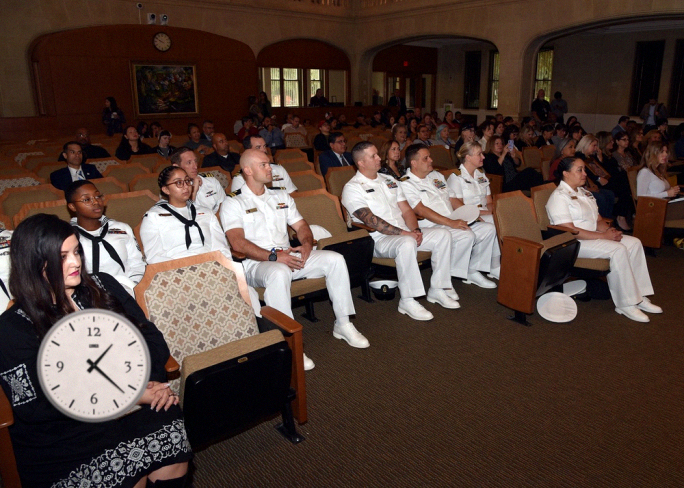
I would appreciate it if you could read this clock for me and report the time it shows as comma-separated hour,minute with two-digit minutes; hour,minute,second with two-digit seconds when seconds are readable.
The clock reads 1,22
